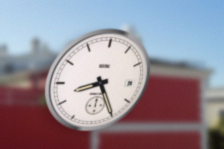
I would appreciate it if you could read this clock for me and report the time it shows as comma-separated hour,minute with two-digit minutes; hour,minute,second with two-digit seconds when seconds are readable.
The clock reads 8,25
